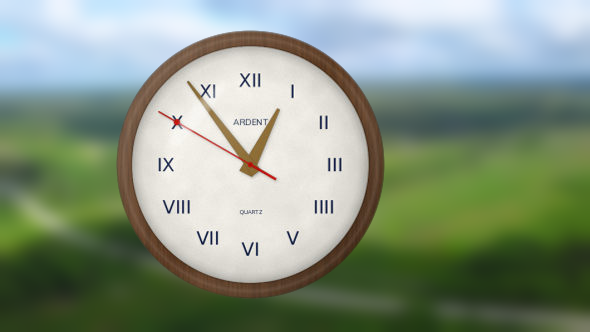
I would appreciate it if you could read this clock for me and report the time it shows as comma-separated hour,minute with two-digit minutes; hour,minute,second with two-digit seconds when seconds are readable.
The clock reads 12,53,50
